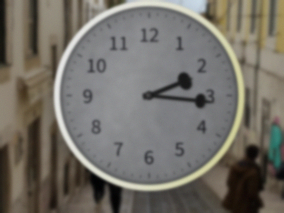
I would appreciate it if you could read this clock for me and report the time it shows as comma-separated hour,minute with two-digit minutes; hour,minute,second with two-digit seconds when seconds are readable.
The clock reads 2,16
